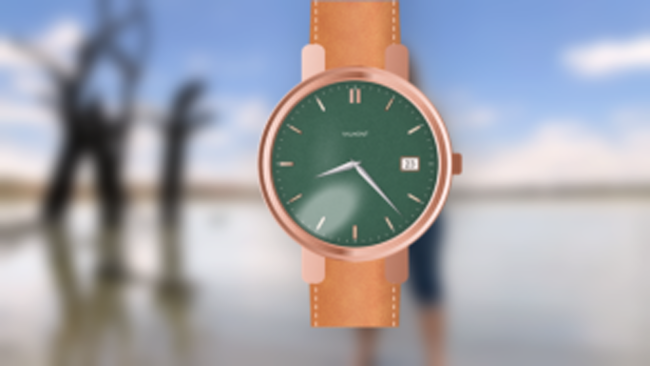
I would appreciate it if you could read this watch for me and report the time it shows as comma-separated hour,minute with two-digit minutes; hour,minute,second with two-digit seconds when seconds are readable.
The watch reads 8,23
